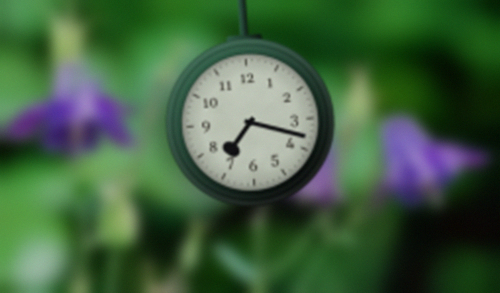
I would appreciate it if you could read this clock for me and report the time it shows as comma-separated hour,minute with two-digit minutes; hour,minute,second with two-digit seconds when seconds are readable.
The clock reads 7,18
